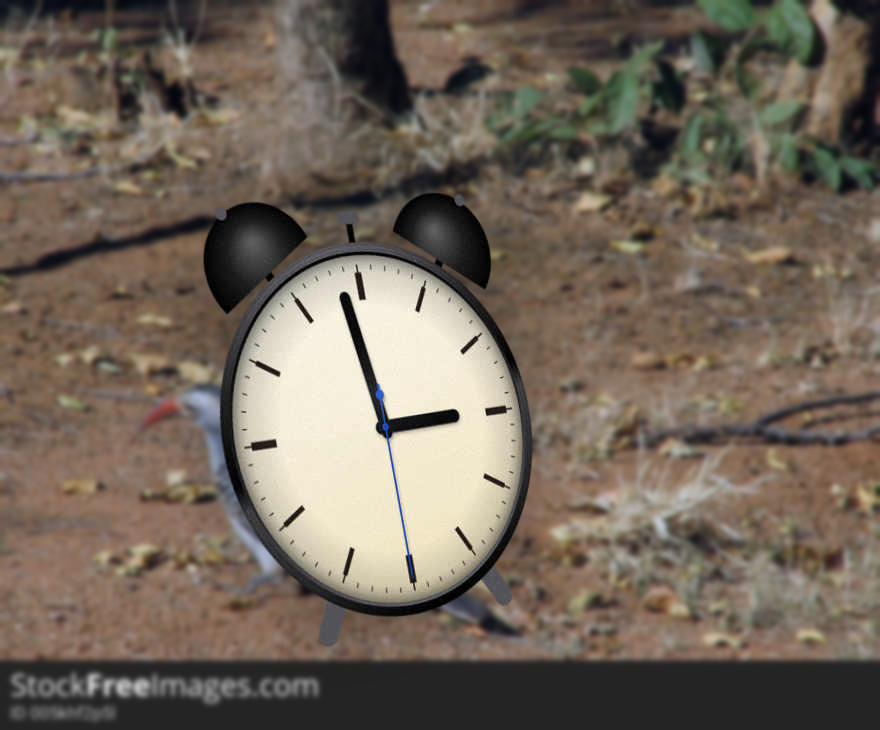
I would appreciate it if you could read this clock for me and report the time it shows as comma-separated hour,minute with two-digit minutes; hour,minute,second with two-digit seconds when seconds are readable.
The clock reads 2,58,30
